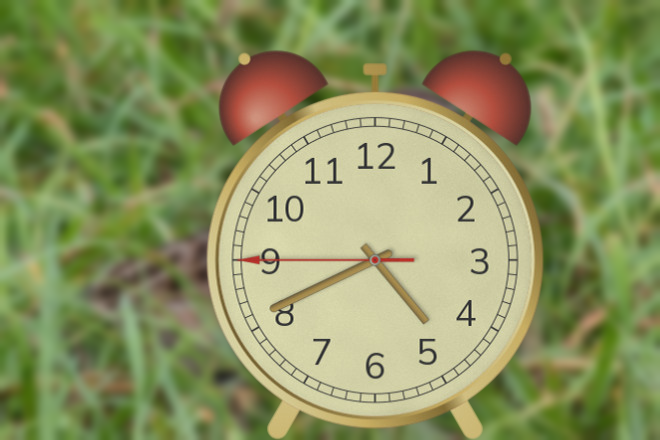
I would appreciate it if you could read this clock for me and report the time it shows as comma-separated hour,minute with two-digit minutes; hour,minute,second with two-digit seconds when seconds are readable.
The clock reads 4,40,45
